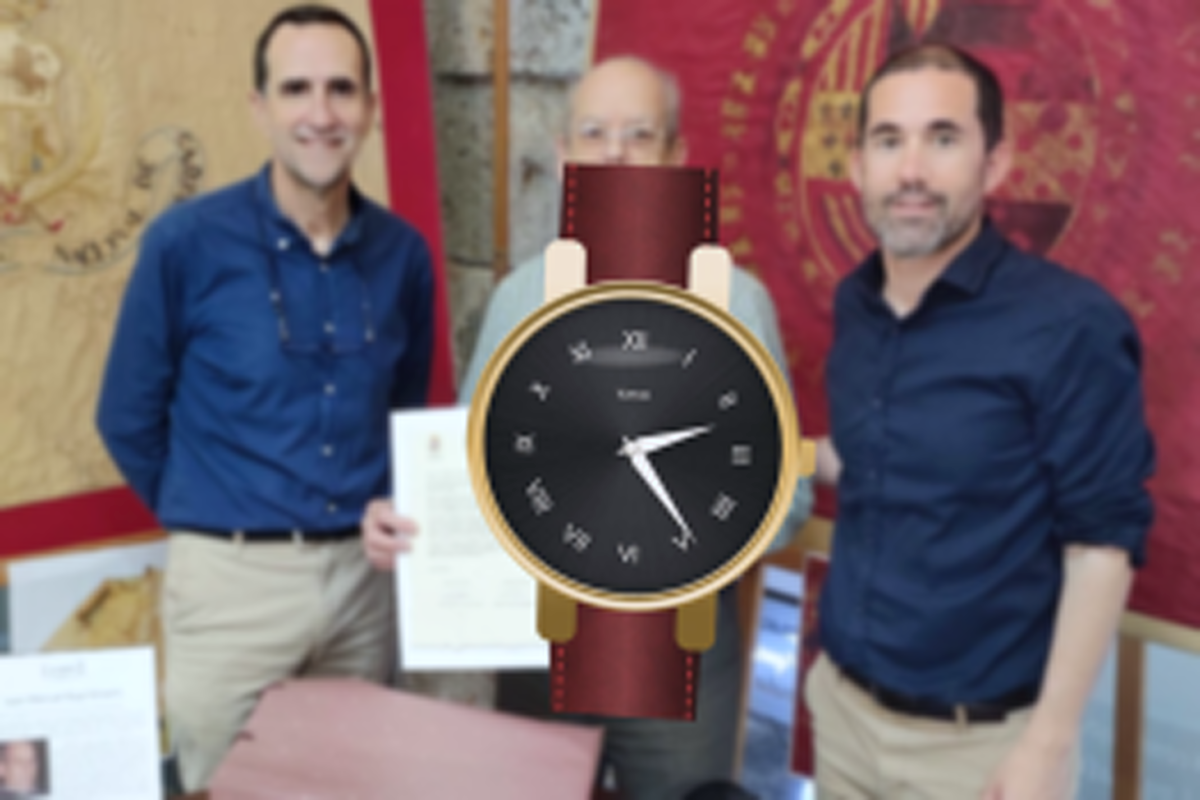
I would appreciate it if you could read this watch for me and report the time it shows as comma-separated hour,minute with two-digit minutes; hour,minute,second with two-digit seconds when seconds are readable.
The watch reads 2,24
